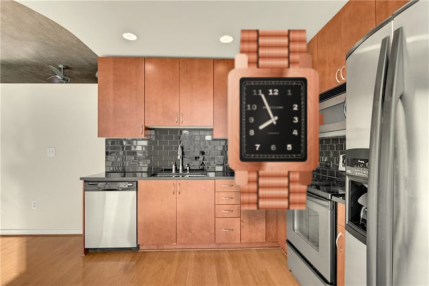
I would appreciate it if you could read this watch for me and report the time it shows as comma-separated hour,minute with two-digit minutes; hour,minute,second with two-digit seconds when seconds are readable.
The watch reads 7,56
